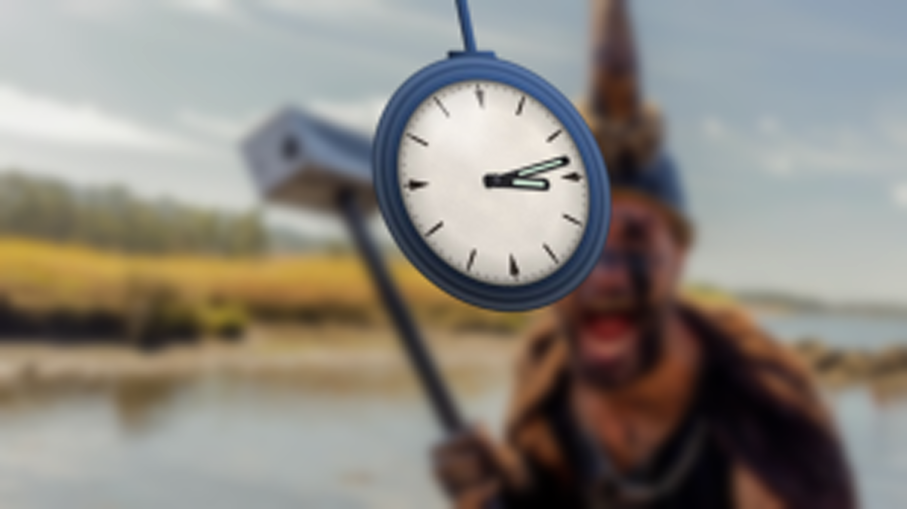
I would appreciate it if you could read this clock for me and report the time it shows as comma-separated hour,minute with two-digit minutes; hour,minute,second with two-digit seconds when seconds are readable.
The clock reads 3,13
